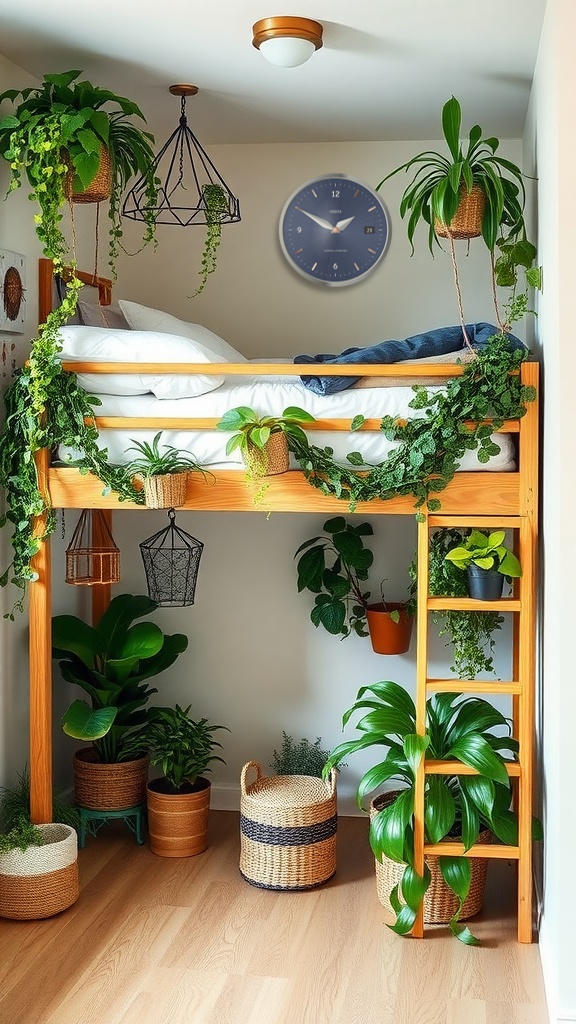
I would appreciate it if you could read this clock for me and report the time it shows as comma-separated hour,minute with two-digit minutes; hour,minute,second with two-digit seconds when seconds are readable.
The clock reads 1,50
